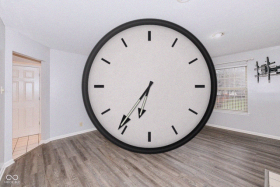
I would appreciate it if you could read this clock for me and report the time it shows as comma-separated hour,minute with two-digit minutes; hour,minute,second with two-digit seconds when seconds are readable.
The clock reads 6,36
